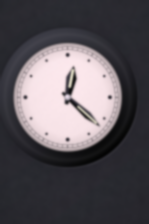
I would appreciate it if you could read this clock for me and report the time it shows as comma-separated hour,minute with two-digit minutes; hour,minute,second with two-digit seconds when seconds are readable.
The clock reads 12,22
